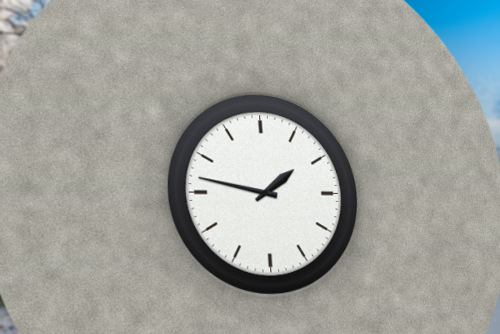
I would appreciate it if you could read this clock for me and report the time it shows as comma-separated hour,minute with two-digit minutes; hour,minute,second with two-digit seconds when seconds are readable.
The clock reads 1,47
